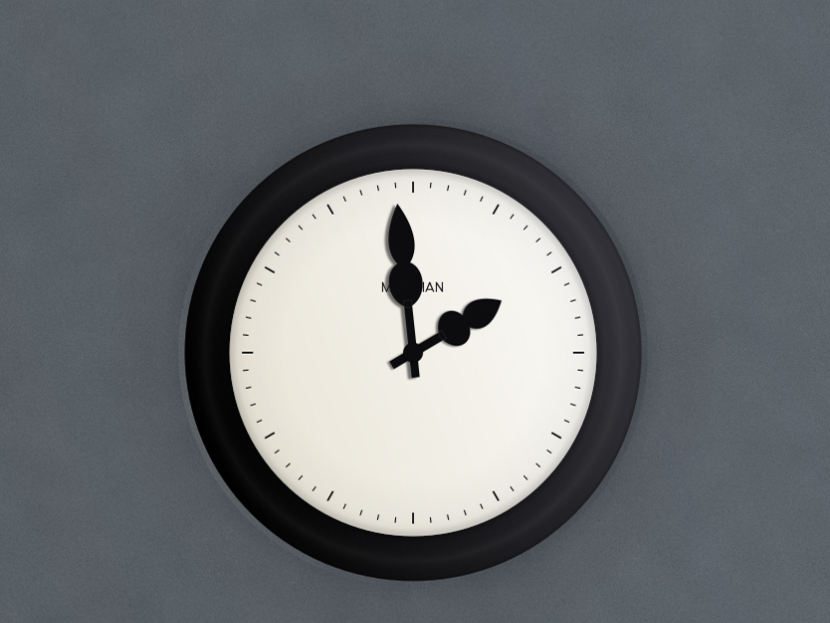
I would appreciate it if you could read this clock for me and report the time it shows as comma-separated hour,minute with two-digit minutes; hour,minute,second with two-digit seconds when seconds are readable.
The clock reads 1,59
